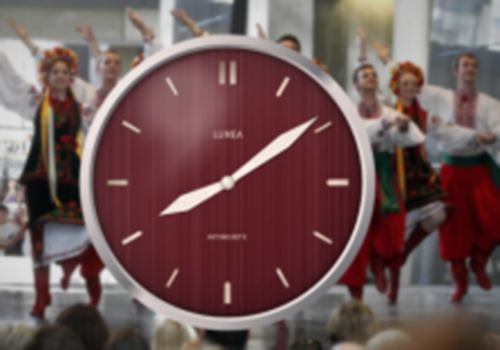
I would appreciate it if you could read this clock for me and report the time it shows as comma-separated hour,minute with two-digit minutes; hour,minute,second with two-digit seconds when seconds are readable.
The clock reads 8,09
